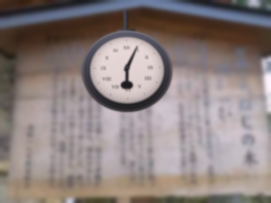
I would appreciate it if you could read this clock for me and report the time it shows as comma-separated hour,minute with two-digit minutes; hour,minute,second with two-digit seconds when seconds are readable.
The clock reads 6,04
